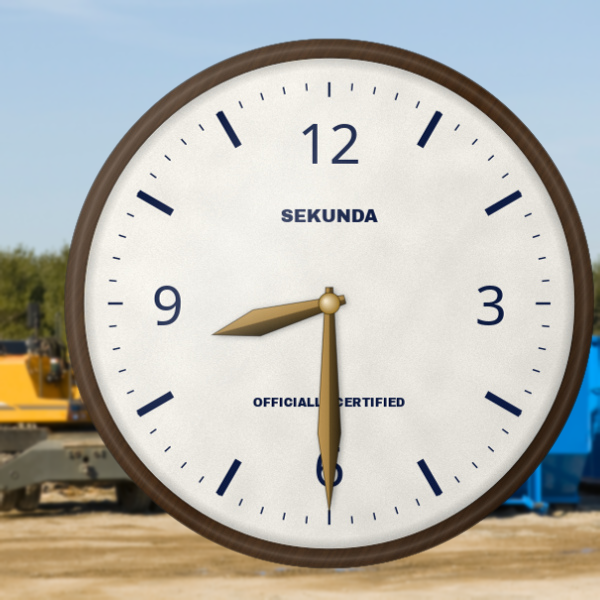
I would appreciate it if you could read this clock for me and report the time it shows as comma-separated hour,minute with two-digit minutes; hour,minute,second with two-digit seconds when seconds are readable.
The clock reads 8,30
